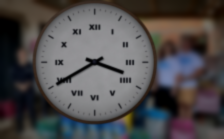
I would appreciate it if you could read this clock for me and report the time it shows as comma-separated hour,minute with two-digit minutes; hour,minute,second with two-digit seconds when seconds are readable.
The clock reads 3,40
